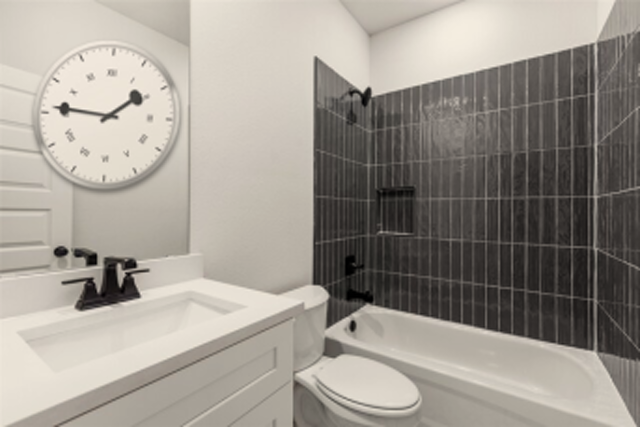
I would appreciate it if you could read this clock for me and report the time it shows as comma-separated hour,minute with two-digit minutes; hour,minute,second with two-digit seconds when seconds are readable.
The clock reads 1,46
